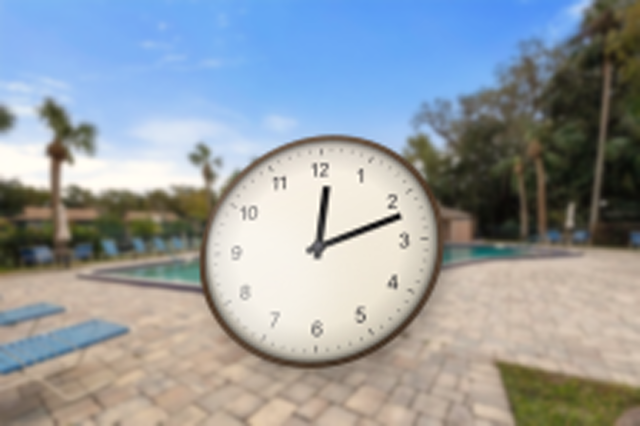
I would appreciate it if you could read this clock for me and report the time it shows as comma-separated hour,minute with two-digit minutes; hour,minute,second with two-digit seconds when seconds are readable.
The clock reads 12,12
